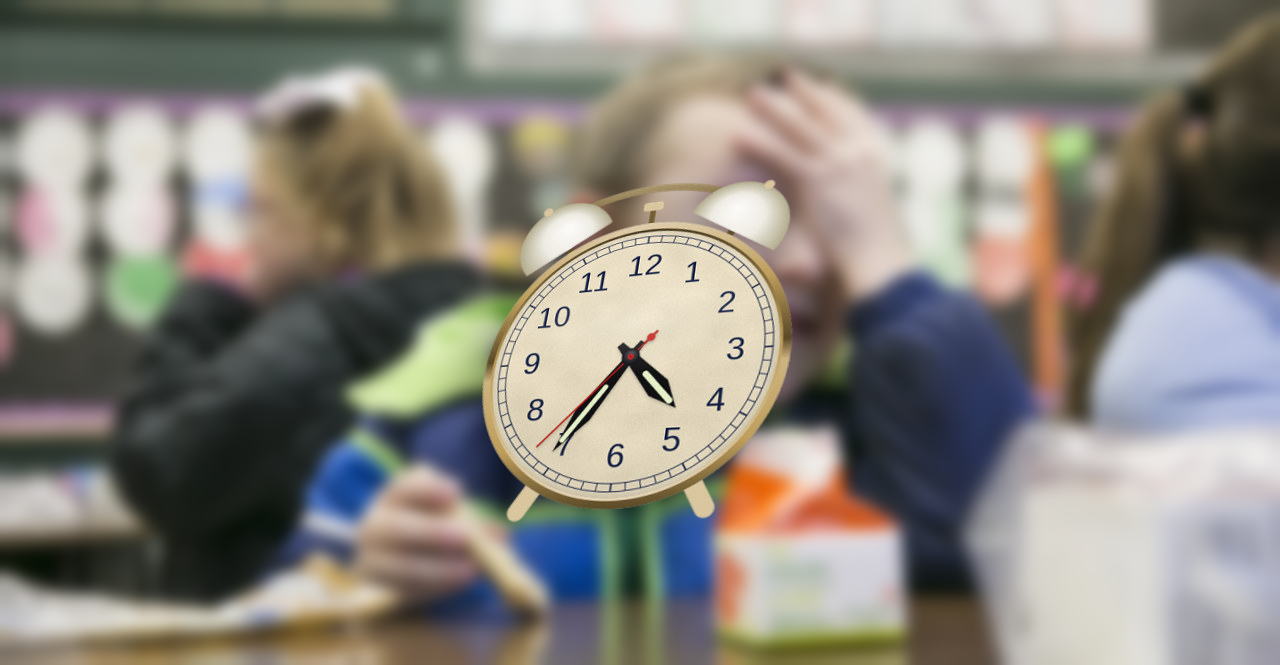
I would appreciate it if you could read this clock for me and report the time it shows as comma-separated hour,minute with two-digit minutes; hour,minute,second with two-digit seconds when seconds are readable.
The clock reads 4,35,37
